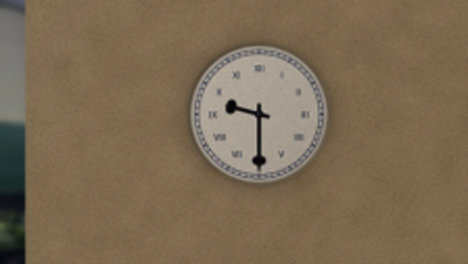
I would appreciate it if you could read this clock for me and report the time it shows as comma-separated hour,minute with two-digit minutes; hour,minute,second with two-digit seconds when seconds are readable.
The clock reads 9,30
